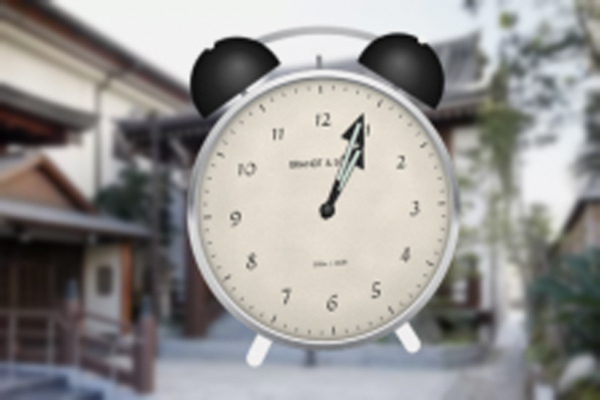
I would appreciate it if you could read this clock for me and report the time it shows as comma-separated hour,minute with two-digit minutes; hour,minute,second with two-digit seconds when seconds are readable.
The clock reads 1,04
